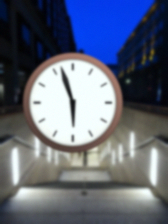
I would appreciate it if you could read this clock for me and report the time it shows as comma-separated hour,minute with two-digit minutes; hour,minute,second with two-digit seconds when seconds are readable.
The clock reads 5,57
